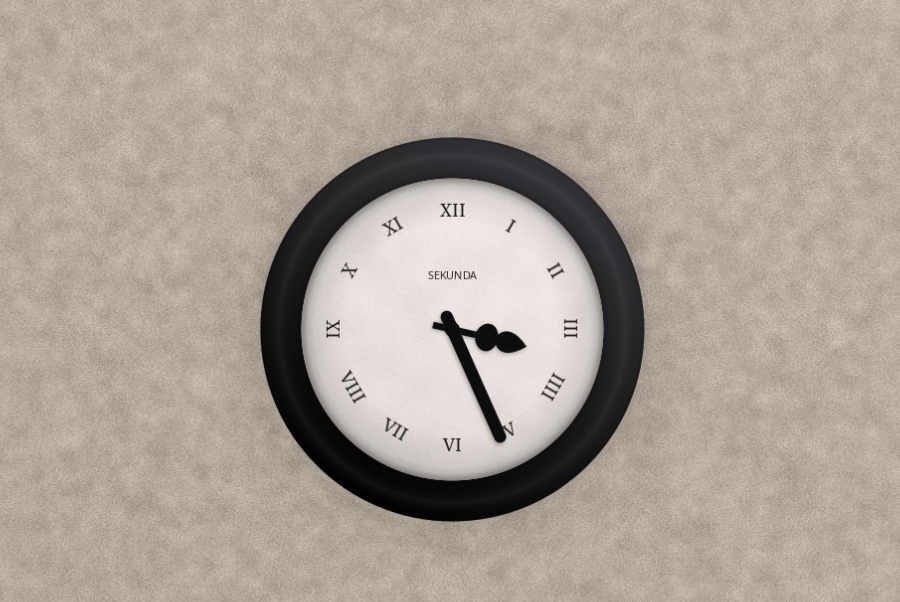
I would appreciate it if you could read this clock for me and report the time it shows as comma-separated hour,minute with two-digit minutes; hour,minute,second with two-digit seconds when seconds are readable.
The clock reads 3,26
